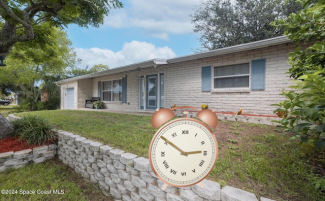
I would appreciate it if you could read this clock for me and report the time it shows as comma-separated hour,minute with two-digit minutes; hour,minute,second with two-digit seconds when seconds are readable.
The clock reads 2,51
